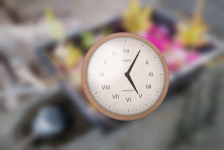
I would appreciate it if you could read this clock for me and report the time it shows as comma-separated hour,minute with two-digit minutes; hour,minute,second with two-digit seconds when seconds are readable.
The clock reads 5,05
